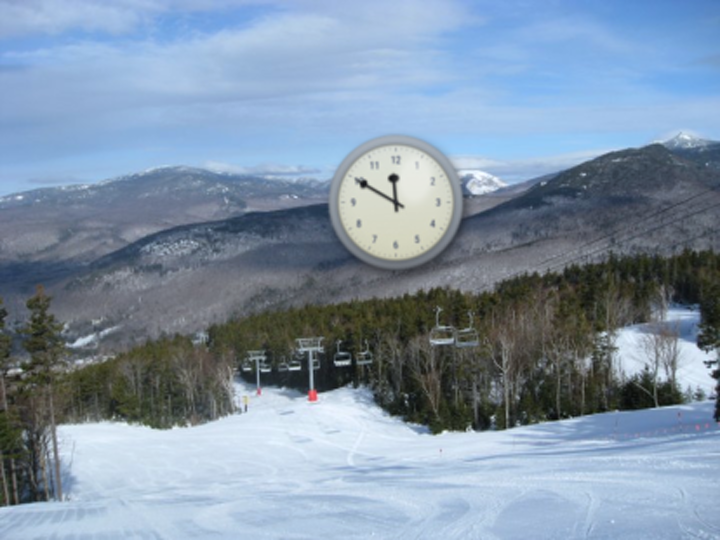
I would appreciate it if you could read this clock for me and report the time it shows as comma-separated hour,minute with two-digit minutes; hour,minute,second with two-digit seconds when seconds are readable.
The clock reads 11,50
